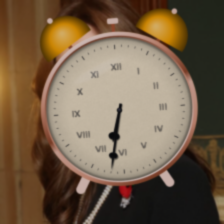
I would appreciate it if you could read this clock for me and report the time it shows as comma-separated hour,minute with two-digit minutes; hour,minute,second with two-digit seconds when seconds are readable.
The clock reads 6,32
